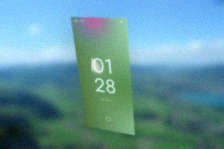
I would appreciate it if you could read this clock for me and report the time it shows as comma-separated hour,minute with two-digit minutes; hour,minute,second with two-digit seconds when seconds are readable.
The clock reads 1,28
